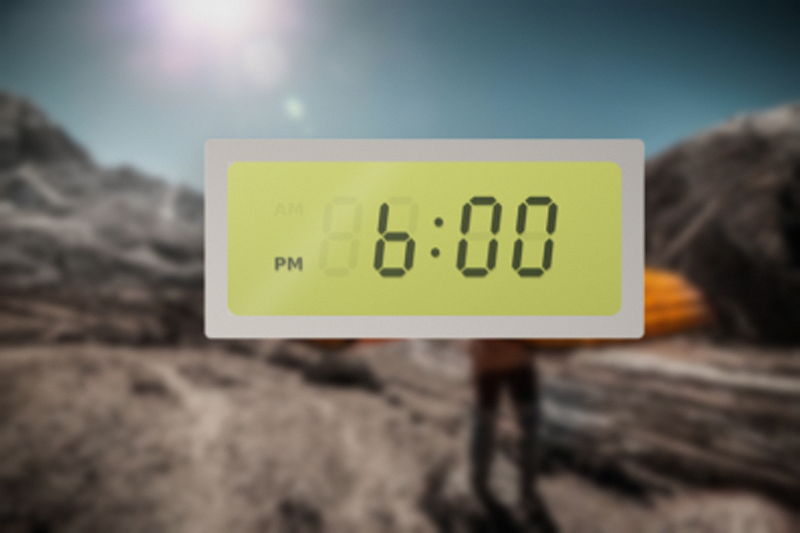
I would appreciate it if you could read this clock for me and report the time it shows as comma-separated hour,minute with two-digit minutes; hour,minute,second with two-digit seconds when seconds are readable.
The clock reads 6,00
